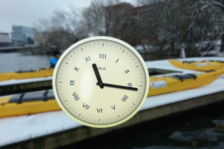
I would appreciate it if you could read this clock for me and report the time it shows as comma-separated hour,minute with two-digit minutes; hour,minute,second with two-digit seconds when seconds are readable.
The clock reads 11,16
